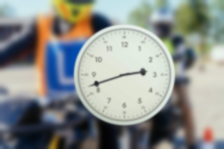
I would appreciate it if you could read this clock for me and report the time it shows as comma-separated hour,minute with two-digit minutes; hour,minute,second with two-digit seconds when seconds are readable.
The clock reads 2,42
